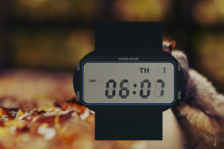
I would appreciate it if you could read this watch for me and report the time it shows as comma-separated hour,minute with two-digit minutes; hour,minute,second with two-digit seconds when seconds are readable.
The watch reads 6,07
